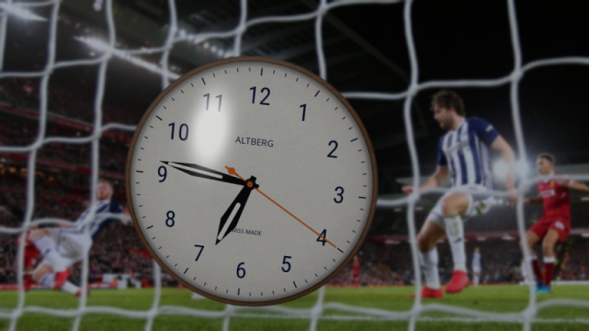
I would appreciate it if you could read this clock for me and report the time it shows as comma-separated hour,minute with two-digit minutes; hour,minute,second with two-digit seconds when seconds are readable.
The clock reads 6,46,20
